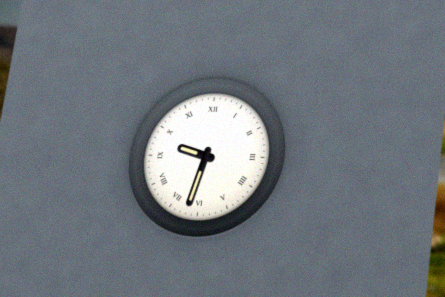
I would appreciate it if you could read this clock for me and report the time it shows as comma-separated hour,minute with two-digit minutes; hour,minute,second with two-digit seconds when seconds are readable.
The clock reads 9,32
